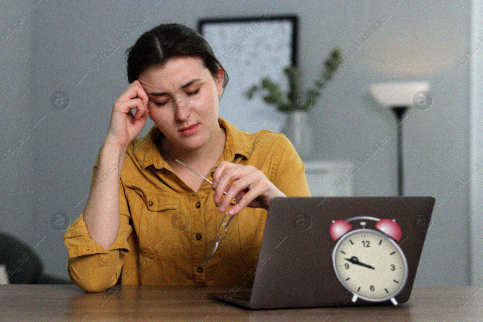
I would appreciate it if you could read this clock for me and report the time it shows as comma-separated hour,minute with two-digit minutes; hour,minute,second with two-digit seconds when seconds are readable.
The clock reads 9,48
